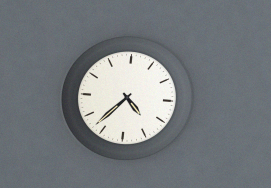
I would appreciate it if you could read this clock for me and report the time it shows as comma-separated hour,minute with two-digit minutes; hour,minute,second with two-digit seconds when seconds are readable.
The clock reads 4,37
